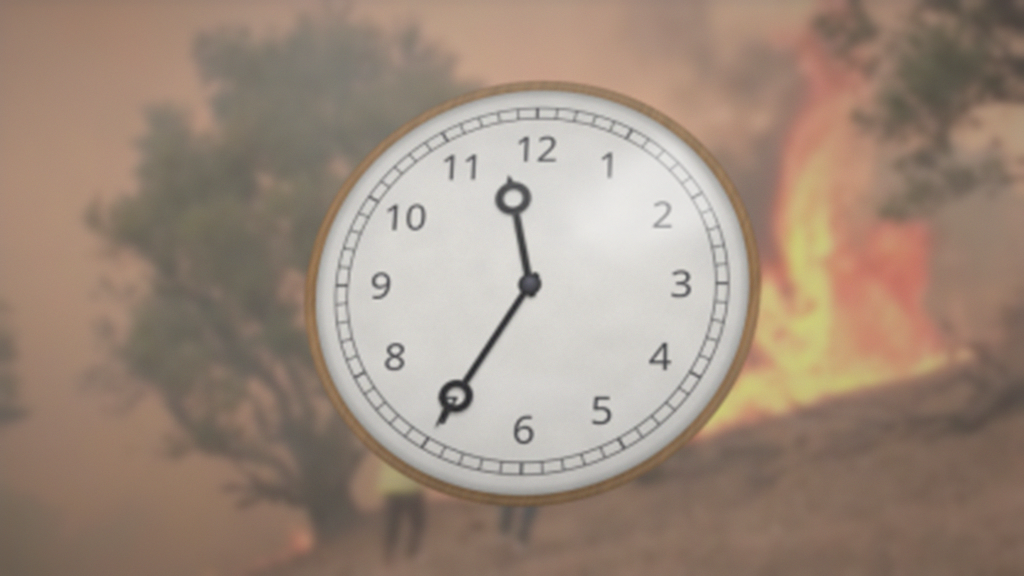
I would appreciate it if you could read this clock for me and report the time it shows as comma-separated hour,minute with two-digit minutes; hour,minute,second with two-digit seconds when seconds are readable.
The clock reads 11,35
